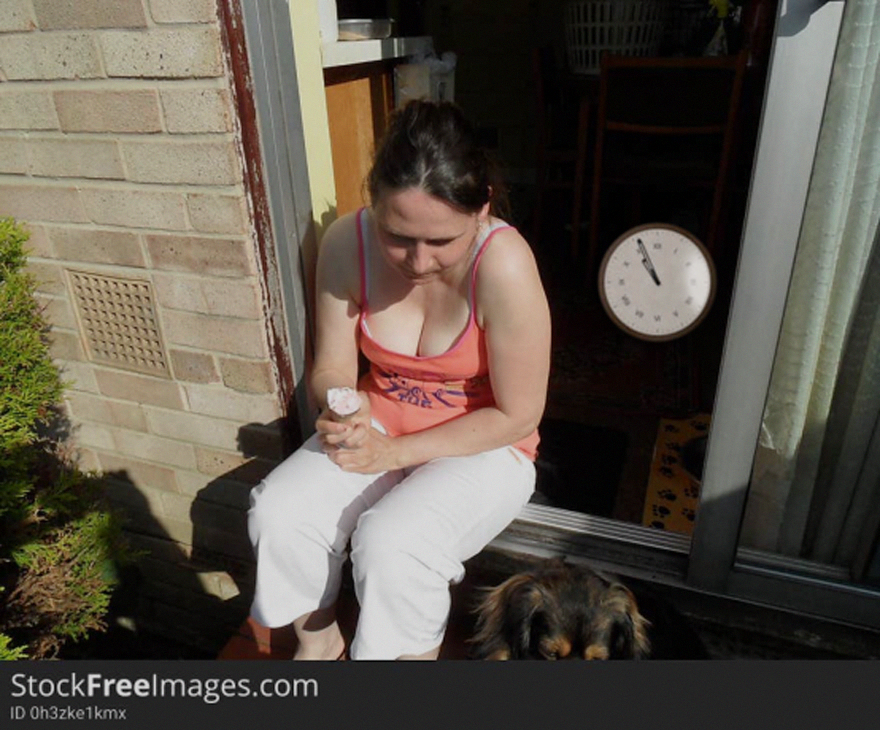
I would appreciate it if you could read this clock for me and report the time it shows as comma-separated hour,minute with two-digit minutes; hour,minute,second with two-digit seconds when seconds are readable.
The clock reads 10,56
